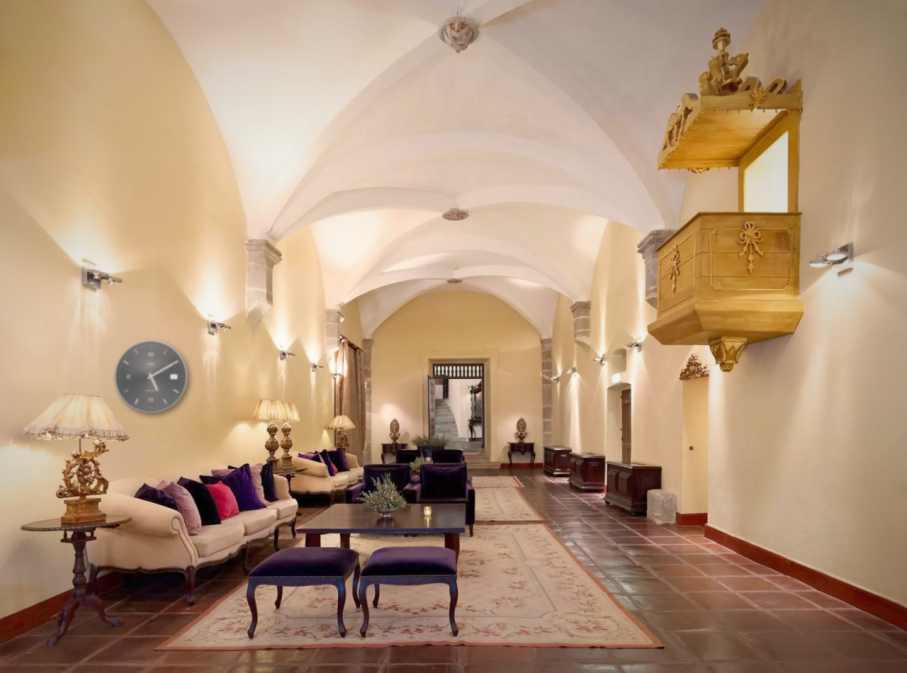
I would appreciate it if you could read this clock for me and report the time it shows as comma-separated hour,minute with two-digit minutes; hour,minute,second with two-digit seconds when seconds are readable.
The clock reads 5,10
